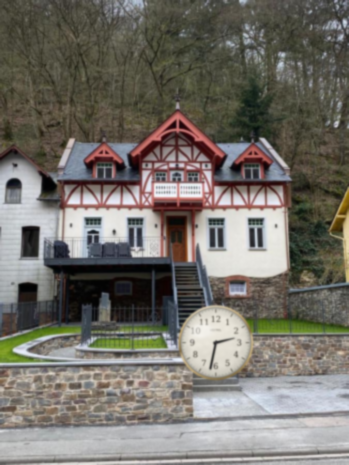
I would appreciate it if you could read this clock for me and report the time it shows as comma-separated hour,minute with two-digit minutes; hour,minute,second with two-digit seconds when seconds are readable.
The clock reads 2,32
